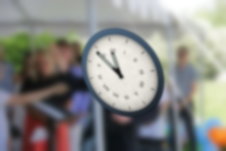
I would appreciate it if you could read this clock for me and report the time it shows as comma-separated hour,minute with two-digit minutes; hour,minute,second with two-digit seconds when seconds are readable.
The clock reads 11,54
